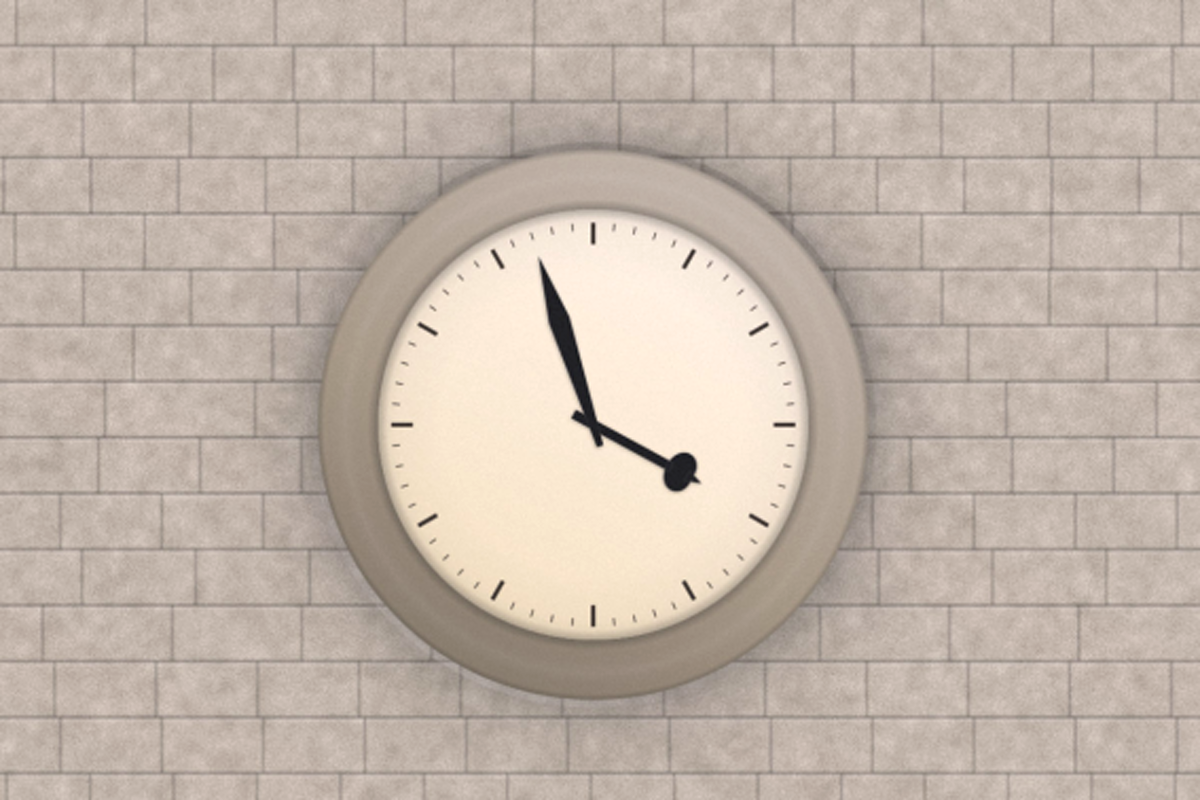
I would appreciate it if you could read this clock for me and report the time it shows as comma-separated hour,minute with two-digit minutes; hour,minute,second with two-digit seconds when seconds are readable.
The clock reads 3,57
